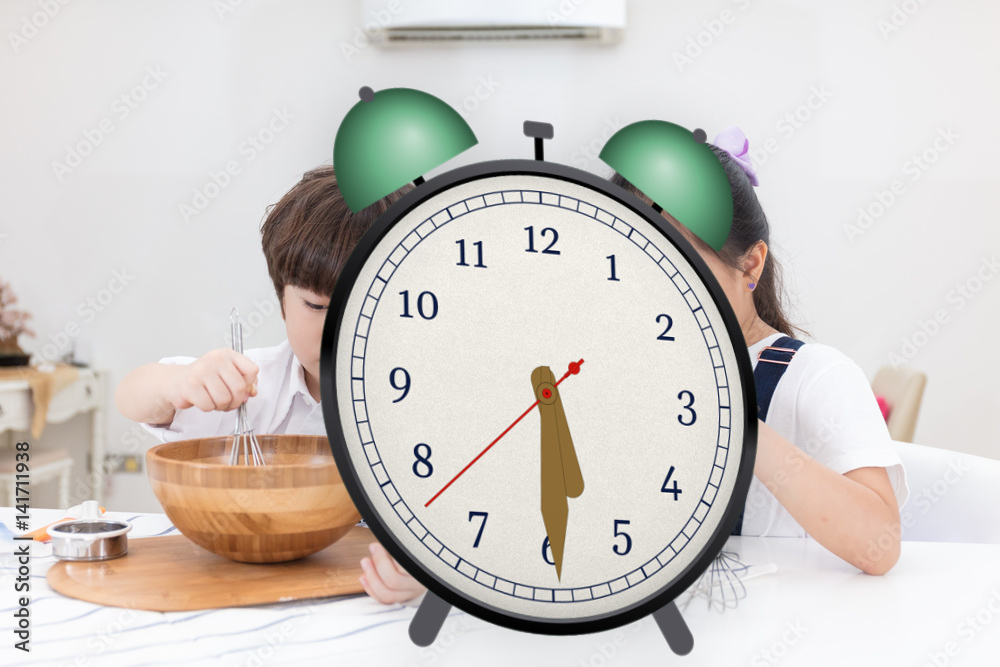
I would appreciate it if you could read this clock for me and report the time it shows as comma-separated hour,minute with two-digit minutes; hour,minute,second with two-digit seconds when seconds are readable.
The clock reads 5,29,38
